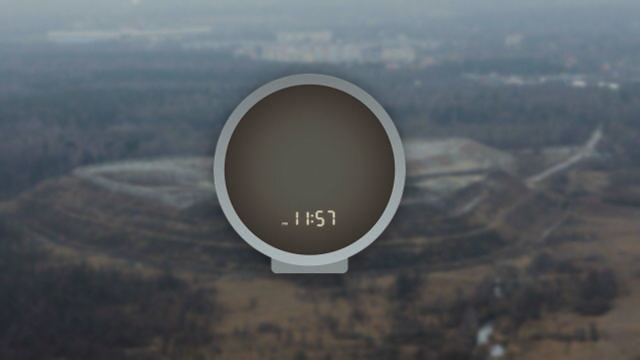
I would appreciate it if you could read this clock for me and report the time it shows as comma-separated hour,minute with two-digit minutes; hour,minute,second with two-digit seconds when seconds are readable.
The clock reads 11,57
